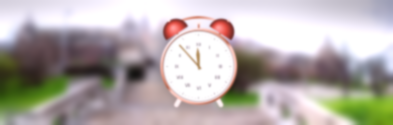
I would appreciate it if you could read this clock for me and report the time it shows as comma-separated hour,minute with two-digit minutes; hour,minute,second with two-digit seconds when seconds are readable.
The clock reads 11,53
